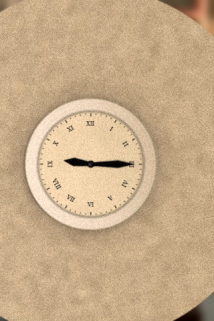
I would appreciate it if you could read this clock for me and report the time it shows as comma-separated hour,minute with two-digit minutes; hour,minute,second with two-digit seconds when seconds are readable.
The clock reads 9,15
